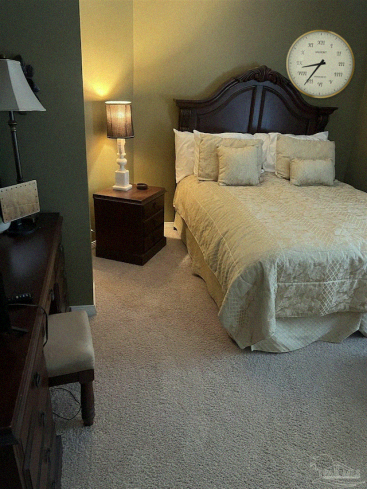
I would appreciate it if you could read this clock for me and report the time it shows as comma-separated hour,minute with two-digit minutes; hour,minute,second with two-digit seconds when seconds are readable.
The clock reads 8,36
